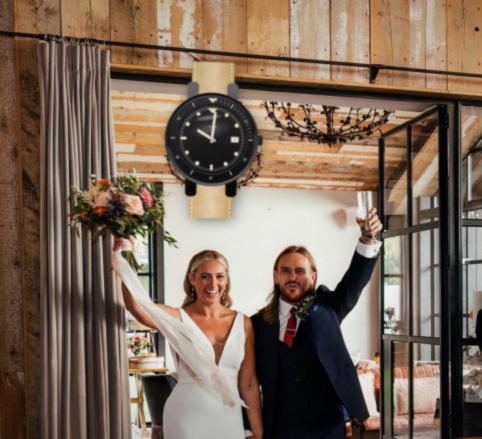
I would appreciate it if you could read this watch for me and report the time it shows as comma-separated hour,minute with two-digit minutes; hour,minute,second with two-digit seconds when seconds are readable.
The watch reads 10,01
